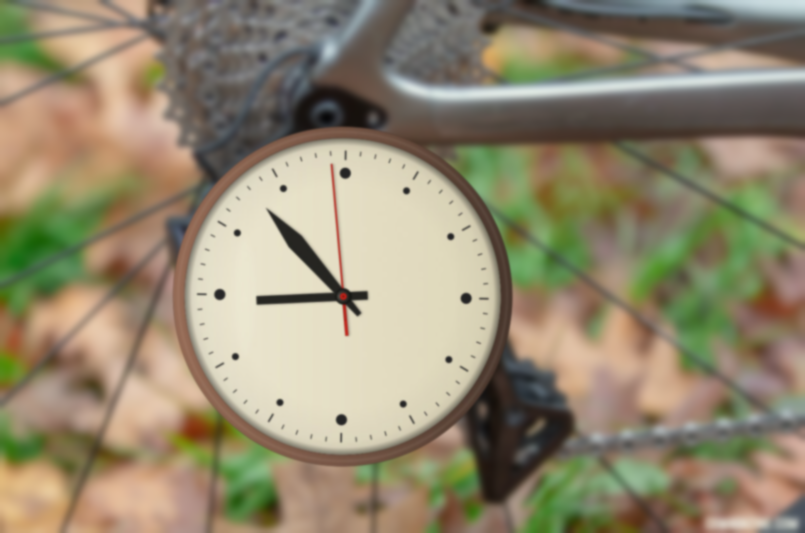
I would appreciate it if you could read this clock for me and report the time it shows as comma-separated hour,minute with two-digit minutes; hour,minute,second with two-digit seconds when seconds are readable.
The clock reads 8,52,59
